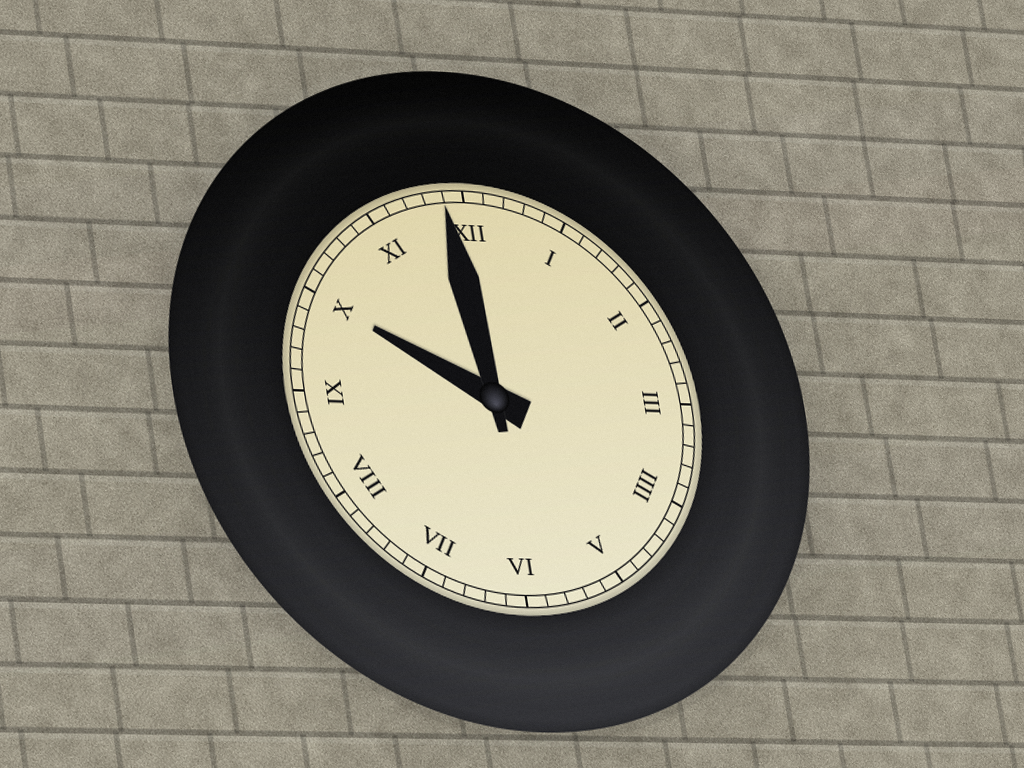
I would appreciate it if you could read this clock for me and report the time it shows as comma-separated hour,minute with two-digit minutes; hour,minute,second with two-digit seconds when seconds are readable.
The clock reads 9,59
